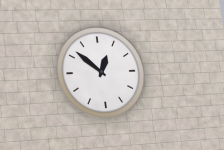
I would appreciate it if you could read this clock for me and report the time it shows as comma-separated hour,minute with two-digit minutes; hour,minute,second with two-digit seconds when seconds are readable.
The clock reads 12,52
